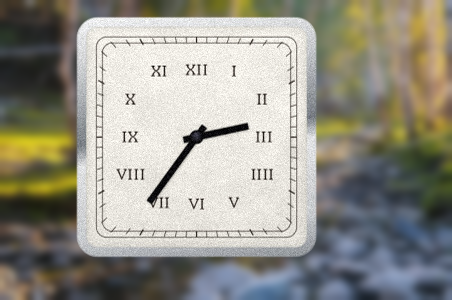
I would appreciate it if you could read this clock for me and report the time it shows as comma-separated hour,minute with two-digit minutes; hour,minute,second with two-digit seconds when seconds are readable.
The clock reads 2,36
